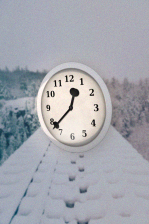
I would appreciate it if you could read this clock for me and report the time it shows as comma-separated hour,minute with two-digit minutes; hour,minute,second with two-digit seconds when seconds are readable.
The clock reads 12,38
